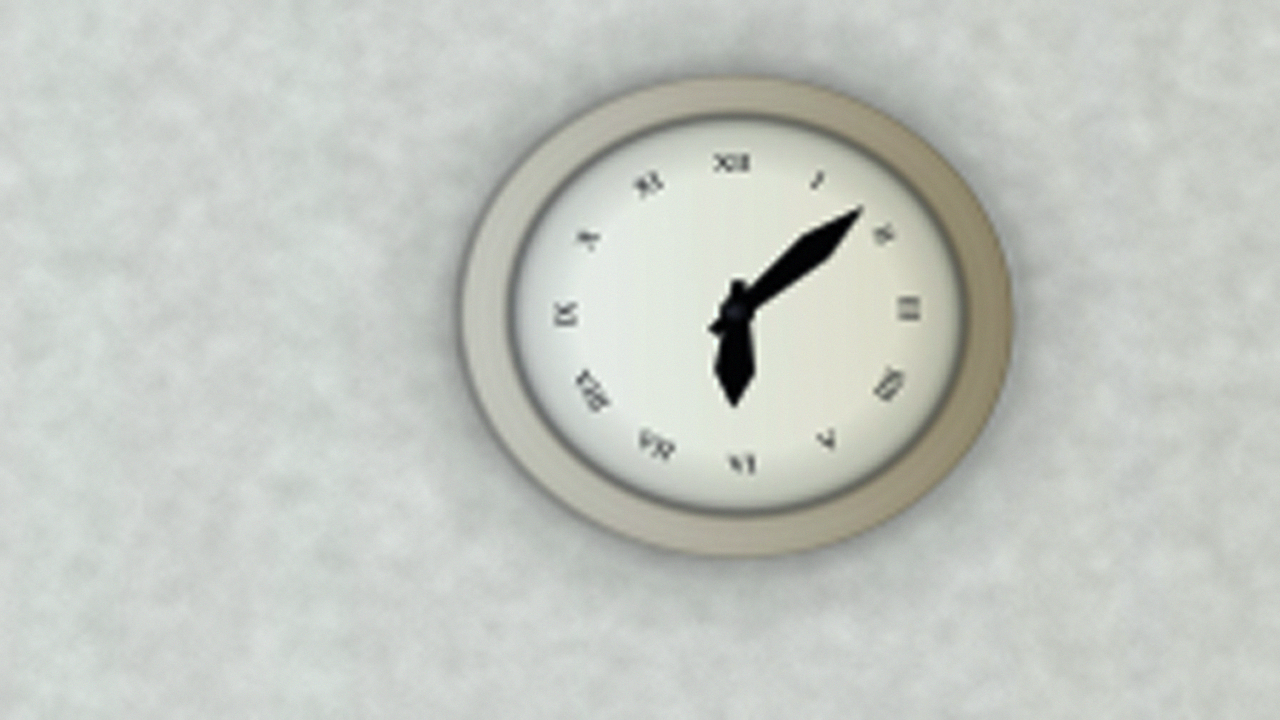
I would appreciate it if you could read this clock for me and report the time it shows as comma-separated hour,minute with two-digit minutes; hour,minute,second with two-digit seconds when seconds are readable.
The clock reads 6,08
